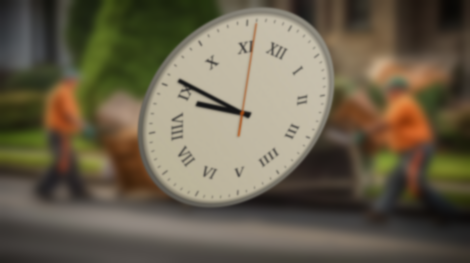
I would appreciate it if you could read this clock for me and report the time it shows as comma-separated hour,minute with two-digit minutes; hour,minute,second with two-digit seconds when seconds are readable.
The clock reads 8,45,56
